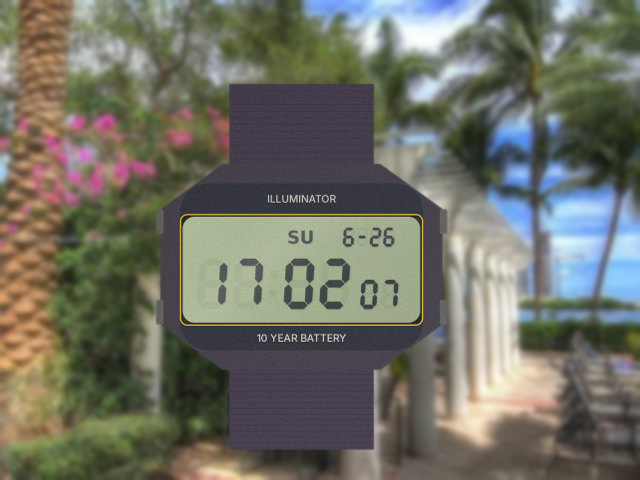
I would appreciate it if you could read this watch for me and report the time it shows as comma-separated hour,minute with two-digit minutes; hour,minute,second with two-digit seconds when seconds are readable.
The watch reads 17,02,07
